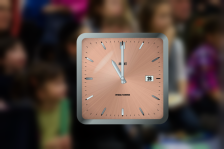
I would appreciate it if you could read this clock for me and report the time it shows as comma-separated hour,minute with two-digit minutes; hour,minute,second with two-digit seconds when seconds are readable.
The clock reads 11,00
